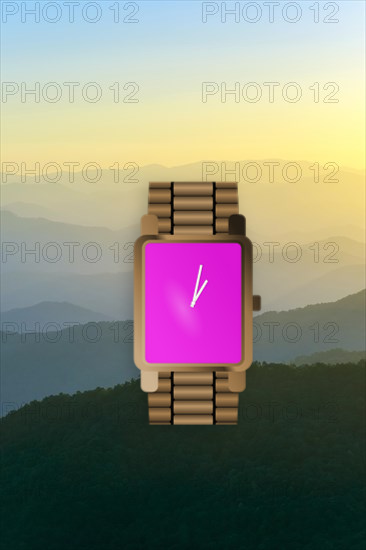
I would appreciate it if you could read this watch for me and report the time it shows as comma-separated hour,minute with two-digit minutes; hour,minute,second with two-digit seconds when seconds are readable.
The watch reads 1,02
